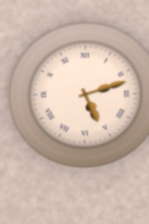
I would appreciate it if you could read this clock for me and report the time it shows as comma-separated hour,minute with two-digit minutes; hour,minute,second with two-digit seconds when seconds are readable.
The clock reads 5,12
